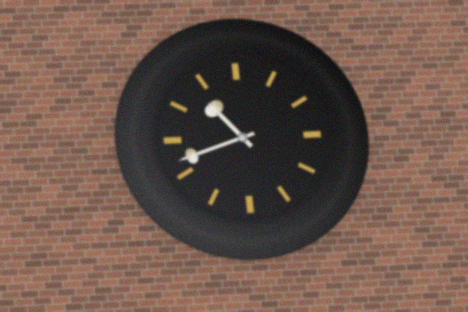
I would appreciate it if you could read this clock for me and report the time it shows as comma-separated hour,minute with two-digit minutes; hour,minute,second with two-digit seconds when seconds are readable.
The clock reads 10,42
